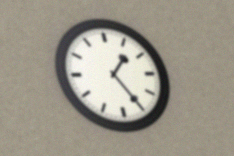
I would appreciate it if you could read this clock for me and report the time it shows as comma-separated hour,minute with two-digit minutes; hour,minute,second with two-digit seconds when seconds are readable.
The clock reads 1,25
